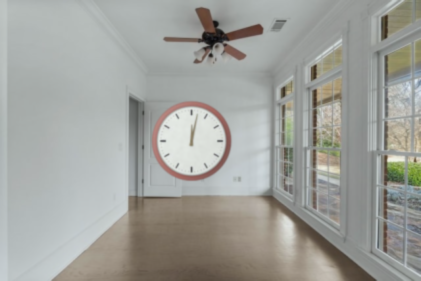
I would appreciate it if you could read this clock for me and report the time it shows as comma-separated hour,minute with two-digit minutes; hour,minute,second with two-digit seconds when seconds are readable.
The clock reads 12,02
